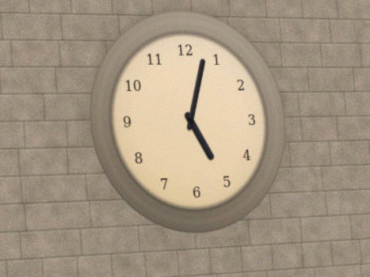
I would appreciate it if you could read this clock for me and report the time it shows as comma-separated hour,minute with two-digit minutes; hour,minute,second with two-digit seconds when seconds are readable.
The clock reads 5,03
